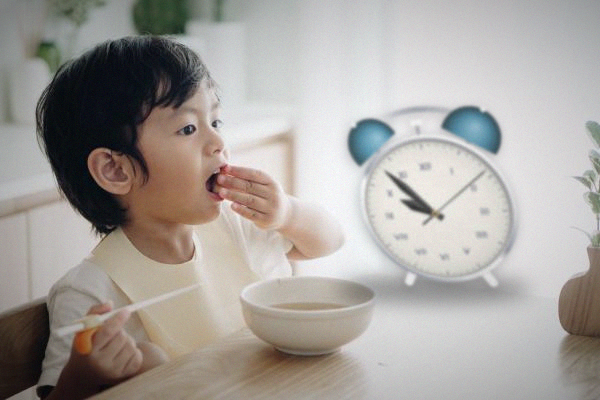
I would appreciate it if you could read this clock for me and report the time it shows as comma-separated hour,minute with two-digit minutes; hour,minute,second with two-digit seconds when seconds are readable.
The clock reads 9,53,09
